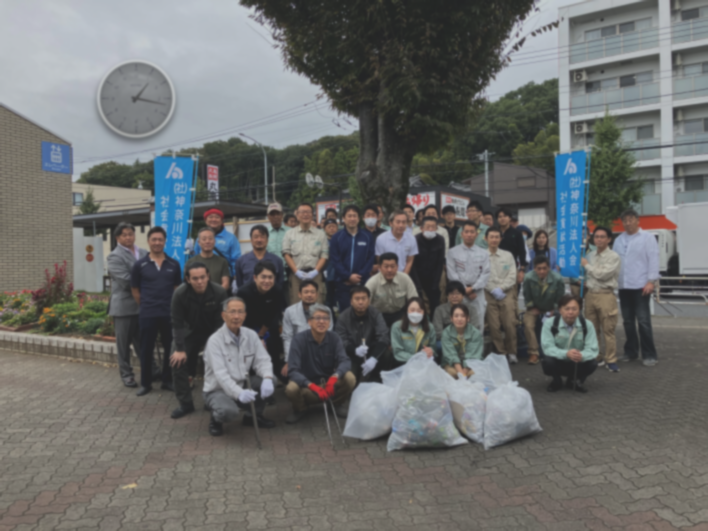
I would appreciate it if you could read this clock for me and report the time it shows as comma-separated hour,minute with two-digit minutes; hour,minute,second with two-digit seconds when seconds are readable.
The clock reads 1,17
